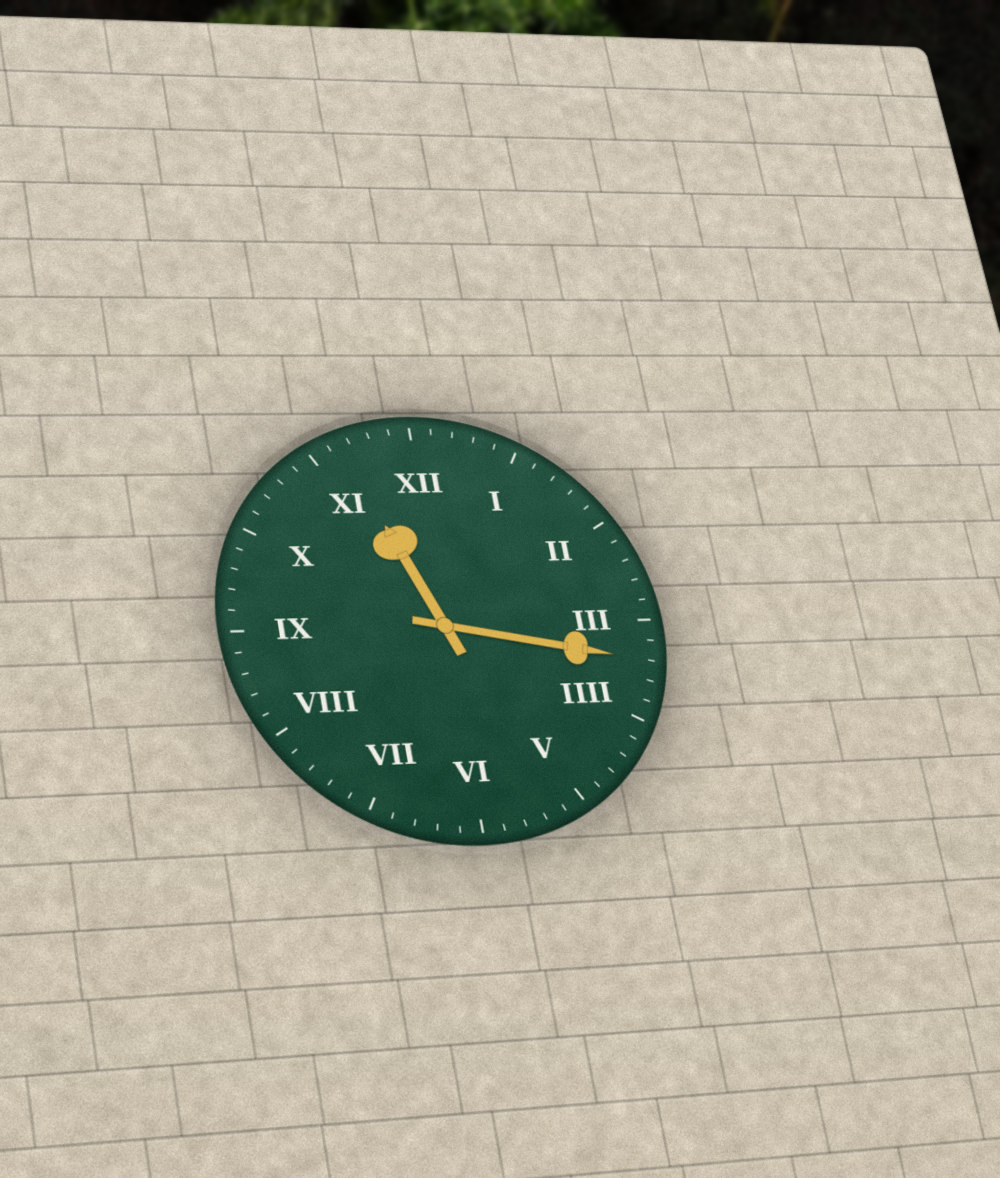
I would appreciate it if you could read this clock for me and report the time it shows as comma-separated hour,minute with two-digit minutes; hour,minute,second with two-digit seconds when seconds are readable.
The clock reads 11,17
